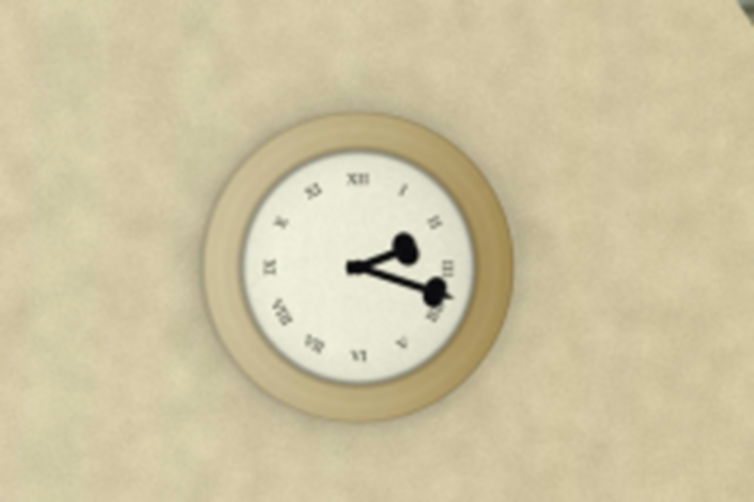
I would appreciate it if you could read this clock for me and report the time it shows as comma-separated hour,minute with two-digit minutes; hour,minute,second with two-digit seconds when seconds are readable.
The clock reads 2,18
